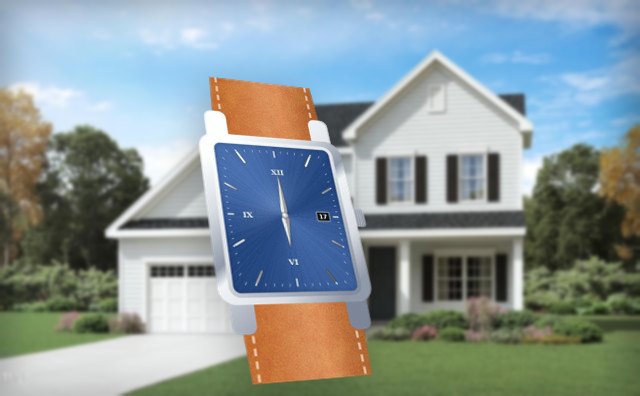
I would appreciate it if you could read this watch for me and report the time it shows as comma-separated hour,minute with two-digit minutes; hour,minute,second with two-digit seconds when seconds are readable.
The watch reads 6,00
